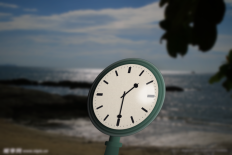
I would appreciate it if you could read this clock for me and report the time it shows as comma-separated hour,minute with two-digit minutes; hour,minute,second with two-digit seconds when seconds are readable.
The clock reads 1,30
